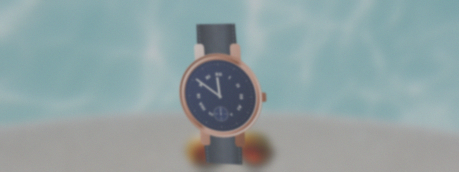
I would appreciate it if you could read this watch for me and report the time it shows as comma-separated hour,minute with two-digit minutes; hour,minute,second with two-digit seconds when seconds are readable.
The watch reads 11,51
